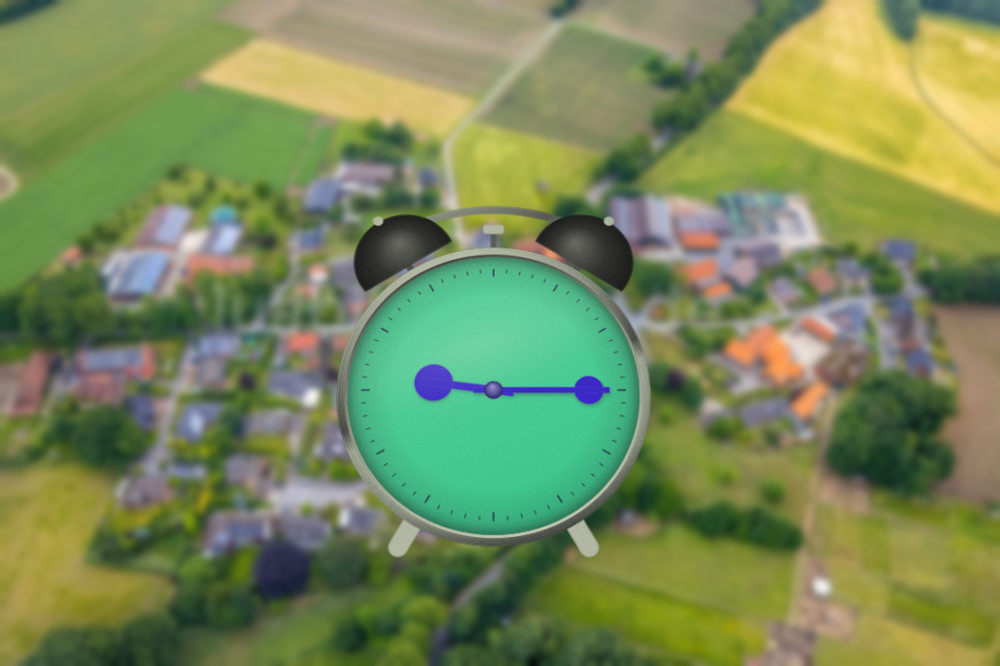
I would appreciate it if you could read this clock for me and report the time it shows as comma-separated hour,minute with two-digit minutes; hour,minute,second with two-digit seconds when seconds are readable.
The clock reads 9,15
